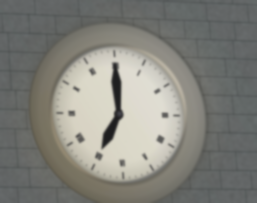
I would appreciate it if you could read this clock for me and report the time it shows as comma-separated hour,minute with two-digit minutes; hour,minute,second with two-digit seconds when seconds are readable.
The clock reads 7,00
